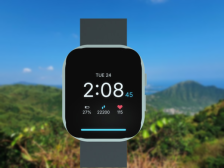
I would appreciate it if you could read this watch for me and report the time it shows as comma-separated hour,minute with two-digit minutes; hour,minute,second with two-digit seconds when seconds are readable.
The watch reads 2,08
